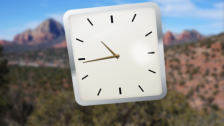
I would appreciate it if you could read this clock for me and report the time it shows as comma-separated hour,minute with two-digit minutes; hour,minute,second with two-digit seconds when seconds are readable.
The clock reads 10,44
